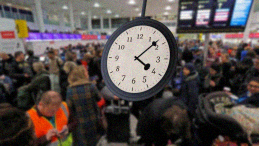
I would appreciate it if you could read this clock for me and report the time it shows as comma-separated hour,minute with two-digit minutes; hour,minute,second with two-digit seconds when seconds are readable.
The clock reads 4,08
